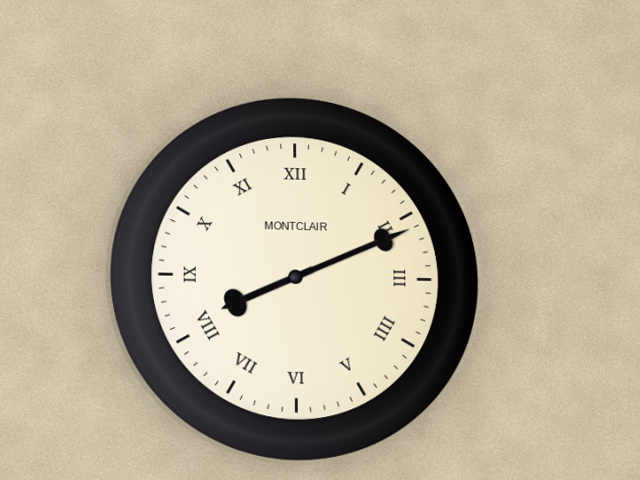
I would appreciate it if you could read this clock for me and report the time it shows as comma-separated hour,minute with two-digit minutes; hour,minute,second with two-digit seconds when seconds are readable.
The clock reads 8,11
